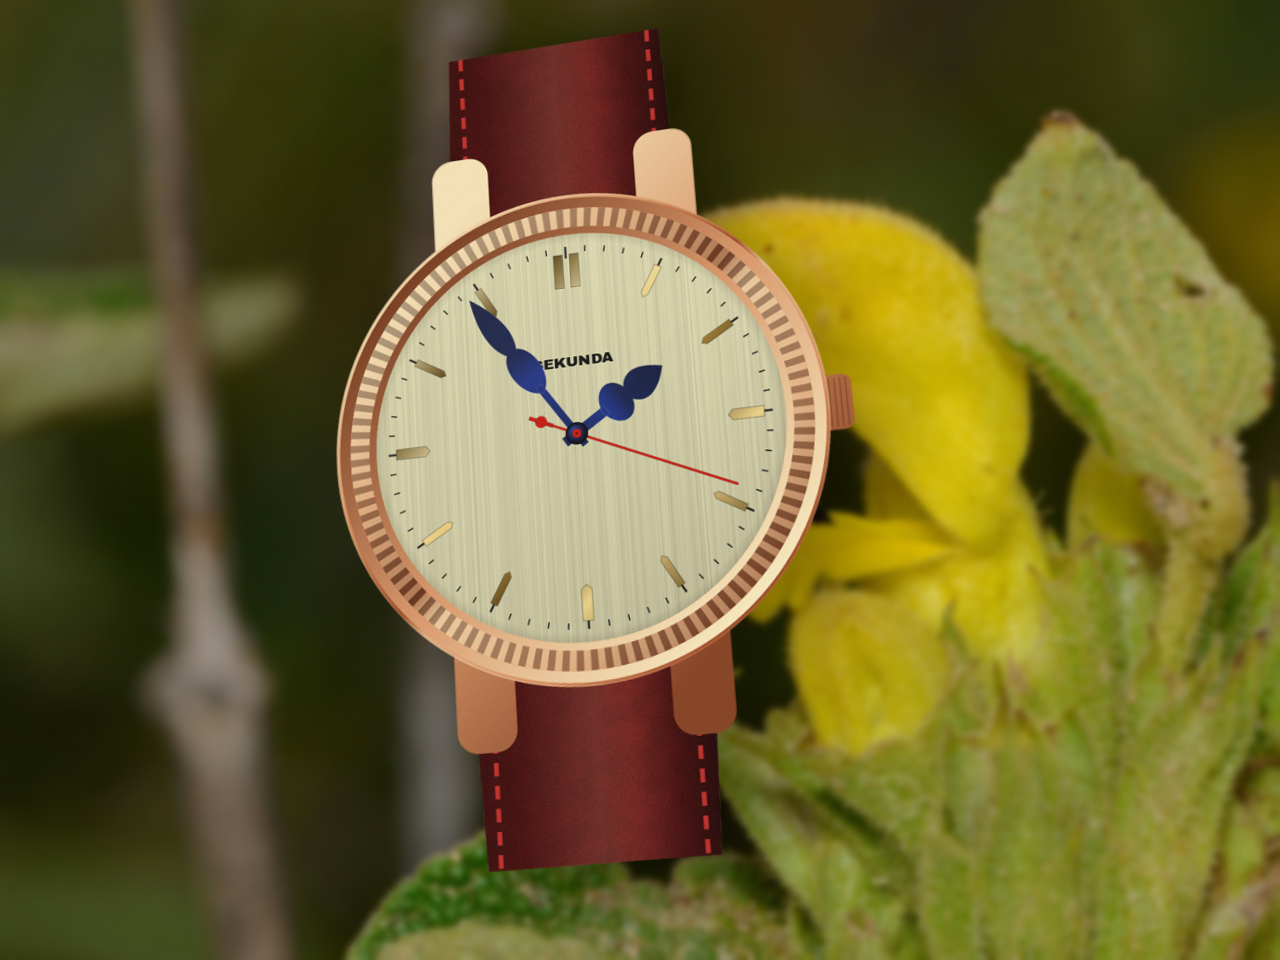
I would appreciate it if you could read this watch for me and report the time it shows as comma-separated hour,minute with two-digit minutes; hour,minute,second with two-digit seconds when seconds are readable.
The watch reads 1,54,19
